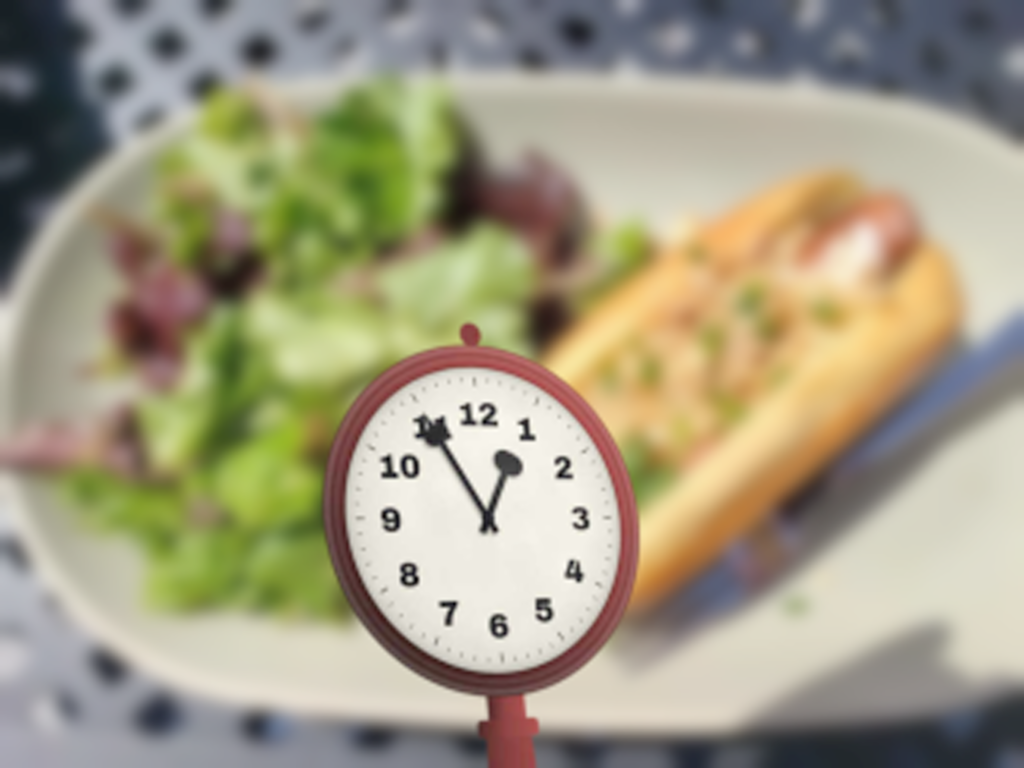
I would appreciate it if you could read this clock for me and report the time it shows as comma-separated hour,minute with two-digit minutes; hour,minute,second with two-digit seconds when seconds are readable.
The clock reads 12,55
